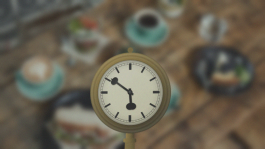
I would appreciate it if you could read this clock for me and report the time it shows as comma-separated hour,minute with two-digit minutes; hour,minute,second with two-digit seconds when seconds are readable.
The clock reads 5,51
